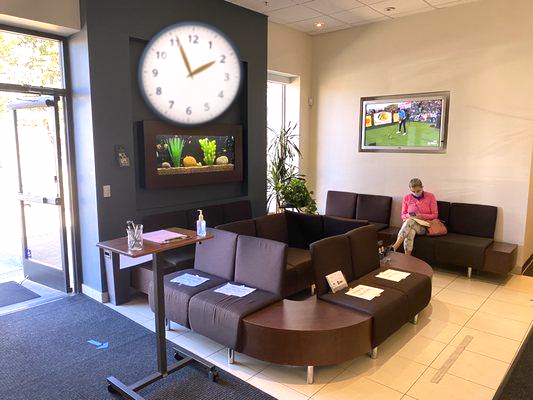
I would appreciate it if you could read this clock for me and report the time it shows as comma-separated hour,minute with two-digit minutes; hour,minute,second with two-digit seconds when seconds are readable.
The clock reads 1,56
